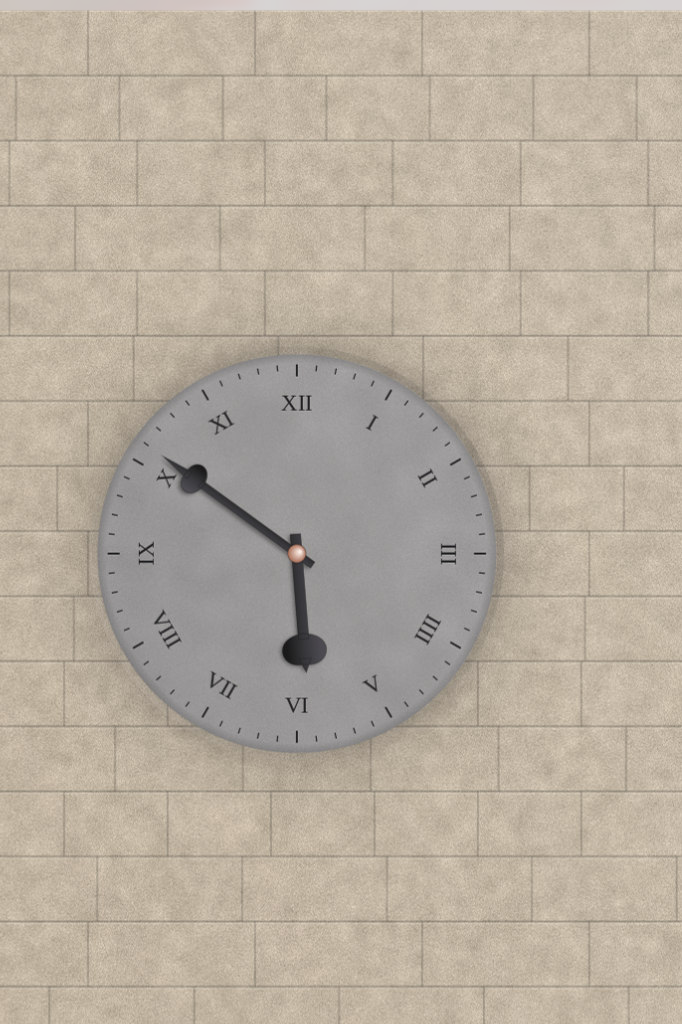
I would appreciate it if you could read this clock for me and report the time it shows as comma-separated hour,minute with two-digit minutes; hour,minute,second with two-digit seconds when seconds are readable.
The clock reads 5,51
